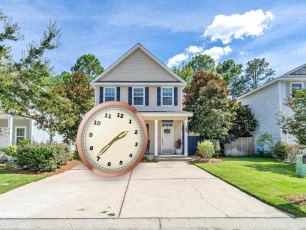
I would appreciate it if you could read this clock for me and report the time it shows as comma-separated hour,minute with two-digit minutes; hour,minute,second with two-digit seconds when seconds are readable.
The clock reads 1,36
